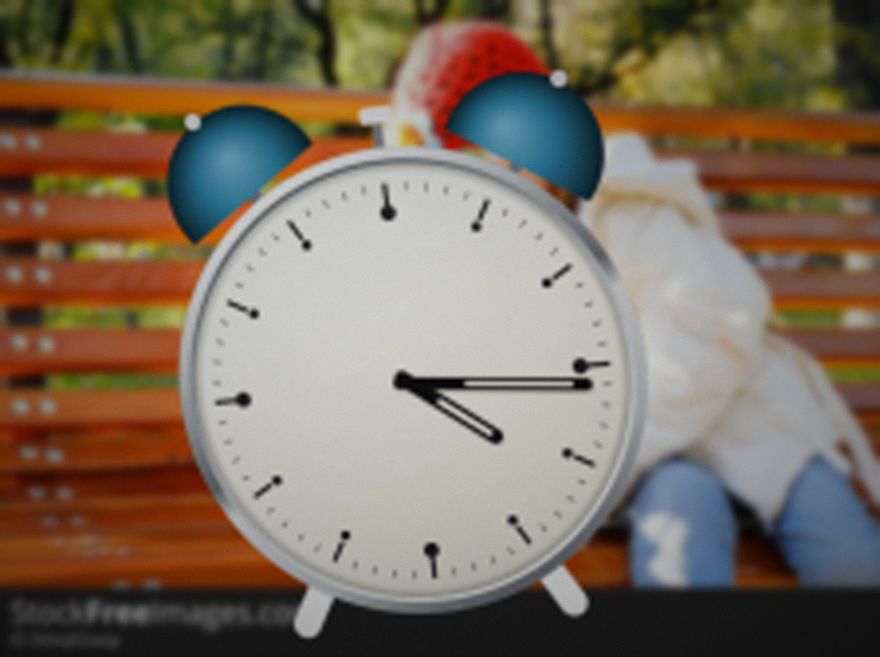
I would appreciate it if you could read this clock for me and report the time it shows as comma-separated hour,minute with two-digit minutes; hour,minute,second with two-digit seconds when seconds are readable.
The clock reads 4,16
